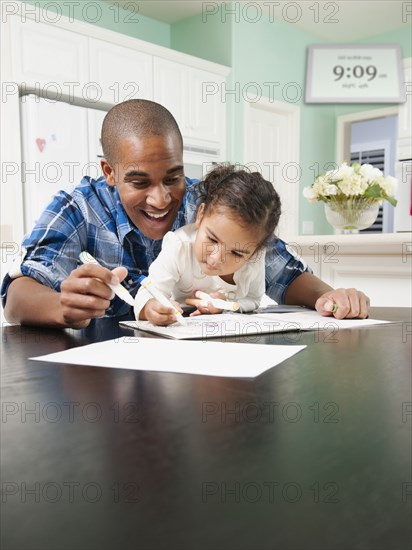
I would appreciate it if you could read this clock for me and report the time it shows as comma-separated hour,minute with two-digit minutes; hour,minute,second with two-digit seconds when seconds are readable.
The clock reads 9,09
